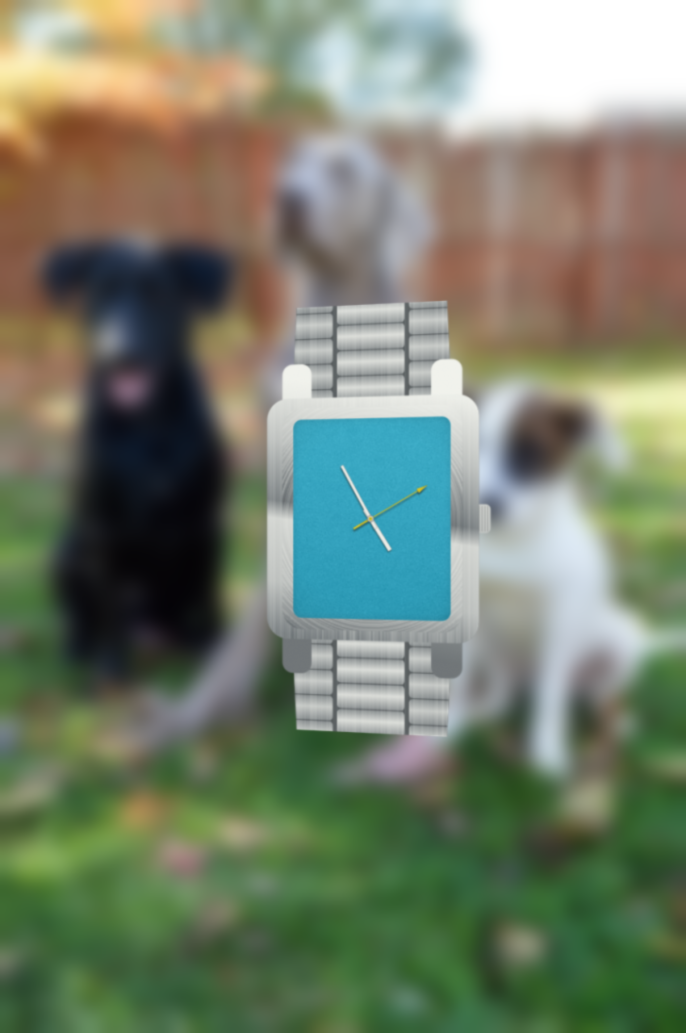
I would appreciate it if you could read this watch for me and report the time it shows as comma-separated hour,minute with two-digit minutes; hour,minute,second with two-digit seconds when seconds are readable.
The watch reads 4,55,10
